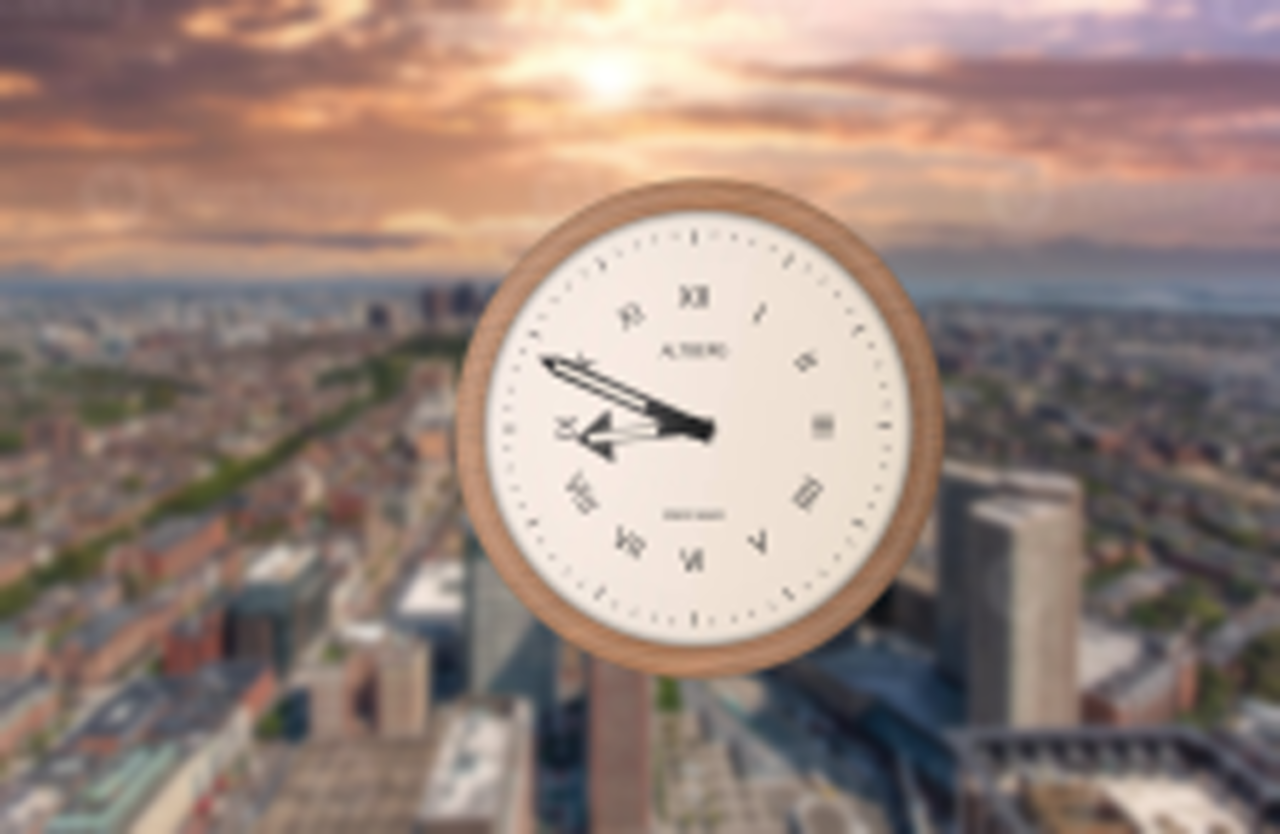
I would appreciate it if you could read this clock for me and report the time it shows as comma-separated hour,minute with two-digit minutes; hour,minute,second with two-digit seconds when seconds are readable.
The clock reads 8,49
